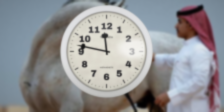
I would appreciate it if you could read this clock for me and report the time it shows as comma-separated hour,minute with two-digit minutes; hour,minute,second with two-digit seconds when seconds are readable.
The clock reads 11,47
